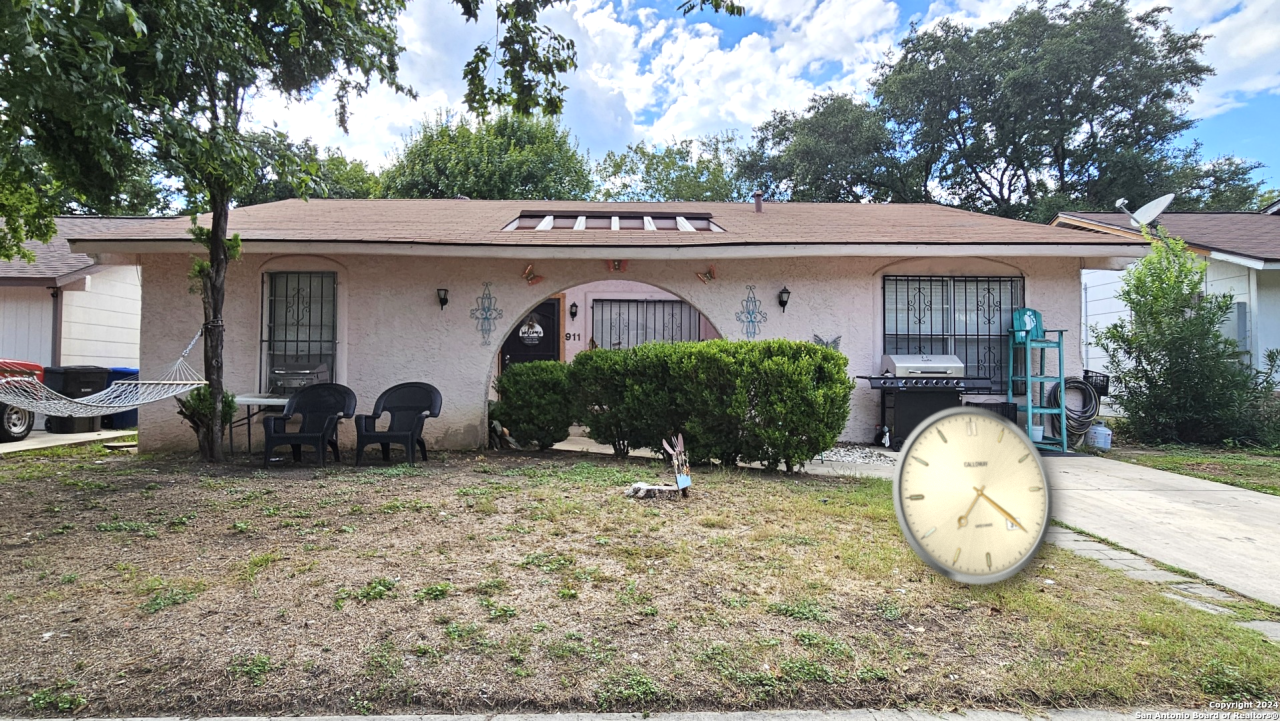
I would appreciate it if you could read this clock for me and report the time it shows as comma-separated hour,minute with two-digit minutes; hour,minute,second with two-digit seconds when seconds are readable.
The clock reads 7,22
